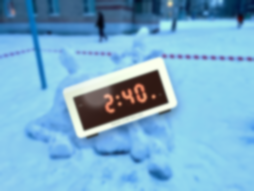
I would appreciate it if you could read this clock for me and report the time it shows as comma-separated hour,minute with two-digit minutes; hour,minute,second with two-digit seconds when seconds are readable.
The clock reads 2,40
